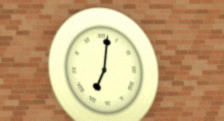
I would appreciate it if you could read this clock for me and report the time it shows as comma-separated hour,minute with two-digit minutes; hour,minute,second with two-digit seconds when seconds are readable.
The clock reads 7,02
